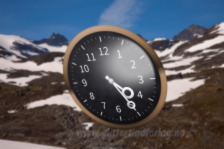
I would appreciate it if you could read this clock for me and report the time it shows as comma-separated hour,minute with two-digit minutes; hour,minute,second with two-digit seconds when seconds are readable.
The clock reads 4,25
